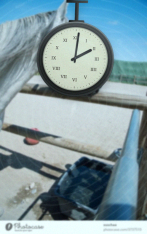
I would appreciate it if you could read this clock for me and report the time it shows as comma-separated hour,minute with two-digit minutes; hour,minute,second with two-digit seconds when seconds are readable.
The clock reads 2,01
